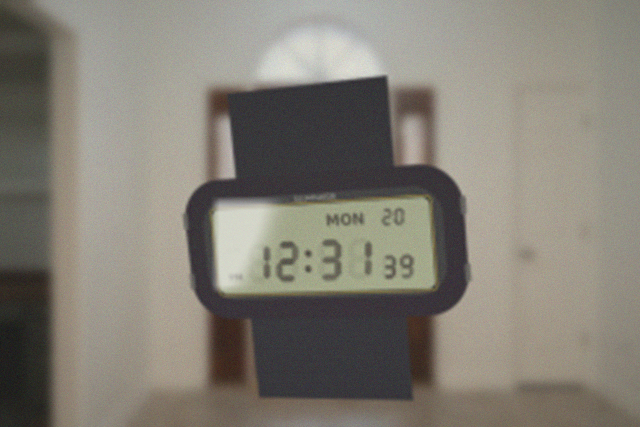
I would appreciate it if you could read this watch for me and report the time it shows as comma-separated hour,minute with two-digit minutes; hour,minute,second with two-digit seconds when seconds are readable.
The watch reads 12,31,39
